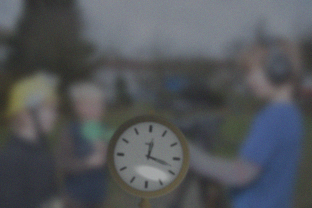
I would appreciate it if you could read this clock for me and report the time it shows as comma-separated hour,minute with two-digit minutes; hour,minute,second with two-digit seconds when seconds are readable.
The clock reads 12,18
